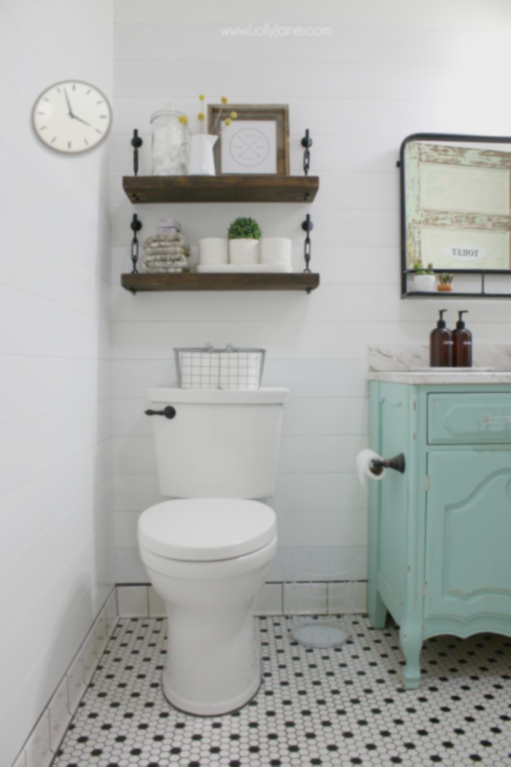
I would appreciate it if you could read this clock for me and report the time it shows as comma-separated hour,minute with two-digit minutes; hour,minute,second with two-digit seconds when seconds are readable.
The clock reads 3,57
